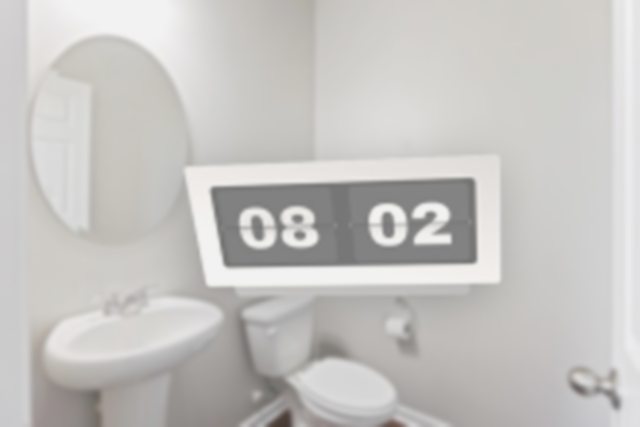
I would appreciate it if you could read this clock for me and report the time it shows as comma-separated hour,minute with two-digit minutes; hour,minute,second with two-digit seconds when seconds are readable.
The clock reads 8,02
